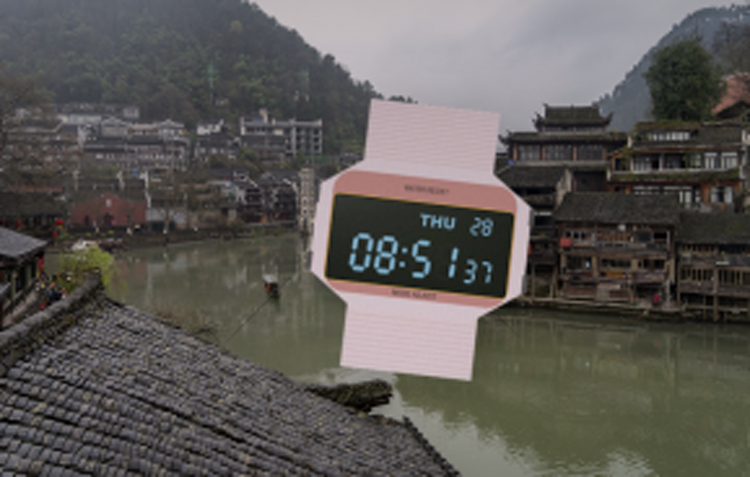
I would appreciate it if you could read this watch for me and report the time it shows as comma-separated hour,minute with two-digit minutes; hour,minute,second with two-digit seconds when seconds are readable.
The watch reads 8,51,37
